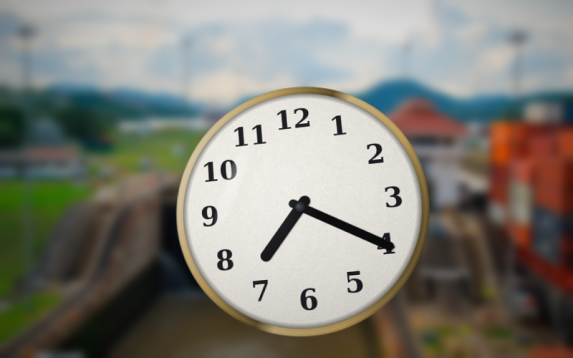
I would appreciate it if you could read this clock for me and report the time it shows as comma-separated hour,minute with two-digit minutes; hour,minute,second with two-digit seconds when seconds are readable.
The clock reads 7,20
